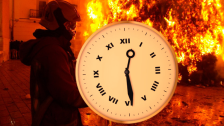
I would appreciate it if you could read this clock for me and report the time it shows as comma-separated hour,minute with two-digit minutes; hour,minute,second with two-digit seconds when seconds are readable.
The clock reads 12,29
